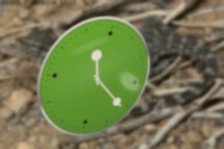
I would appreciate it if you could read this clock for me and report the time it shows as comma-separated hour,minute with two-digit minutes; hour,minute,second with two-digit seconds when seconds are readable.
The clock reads 11,21
